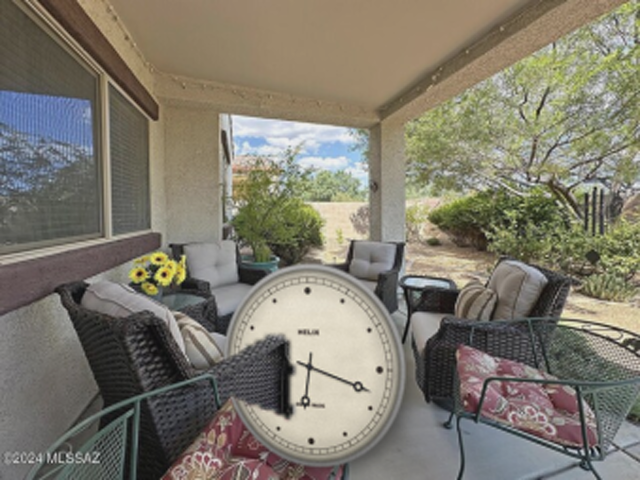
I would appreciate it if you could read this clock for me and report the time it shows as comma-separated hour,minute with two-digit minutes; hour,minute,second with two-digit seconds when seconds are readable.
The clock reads 6,18
